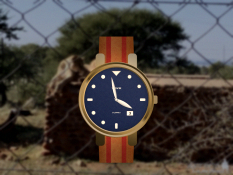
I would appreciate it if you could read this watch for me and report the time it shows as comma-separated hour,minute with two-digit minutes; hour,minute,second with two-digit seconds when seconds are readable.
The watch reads 3,58
